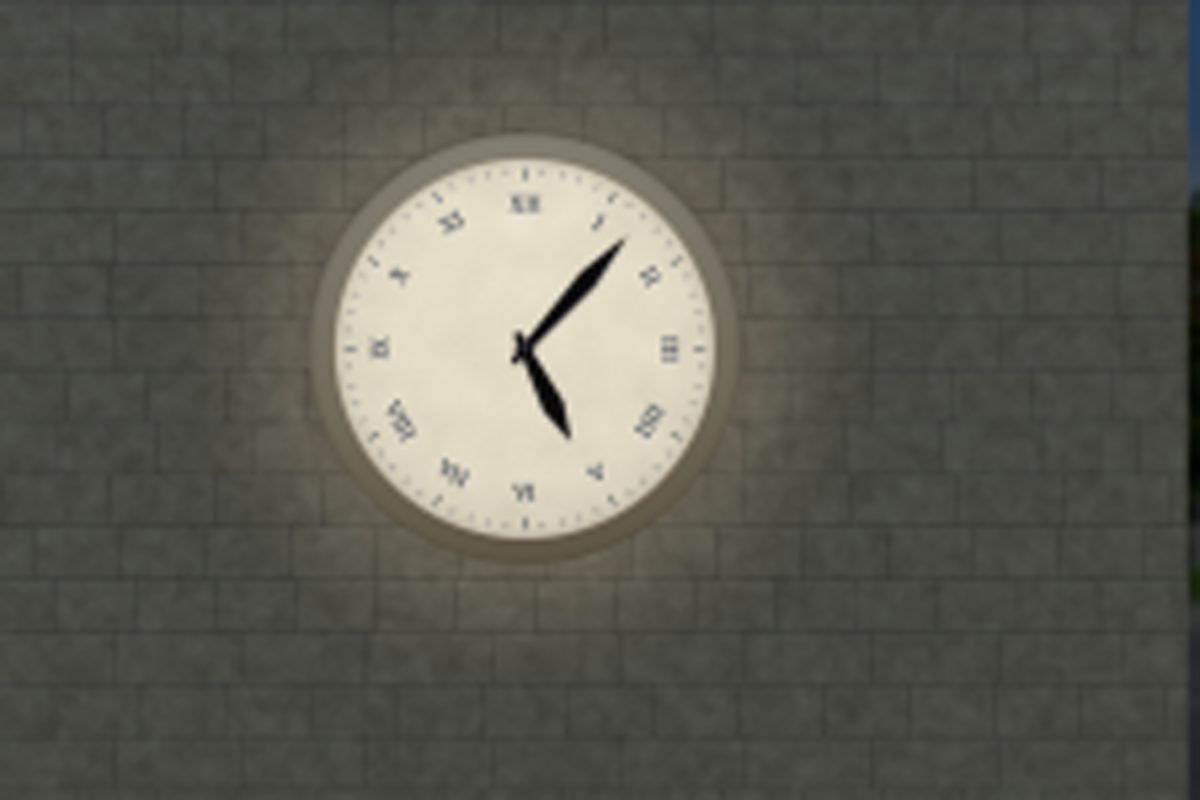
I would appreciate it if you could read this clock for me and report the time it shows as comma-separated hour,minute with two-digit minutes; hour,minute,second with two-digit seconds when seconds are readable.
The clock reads 5,07
